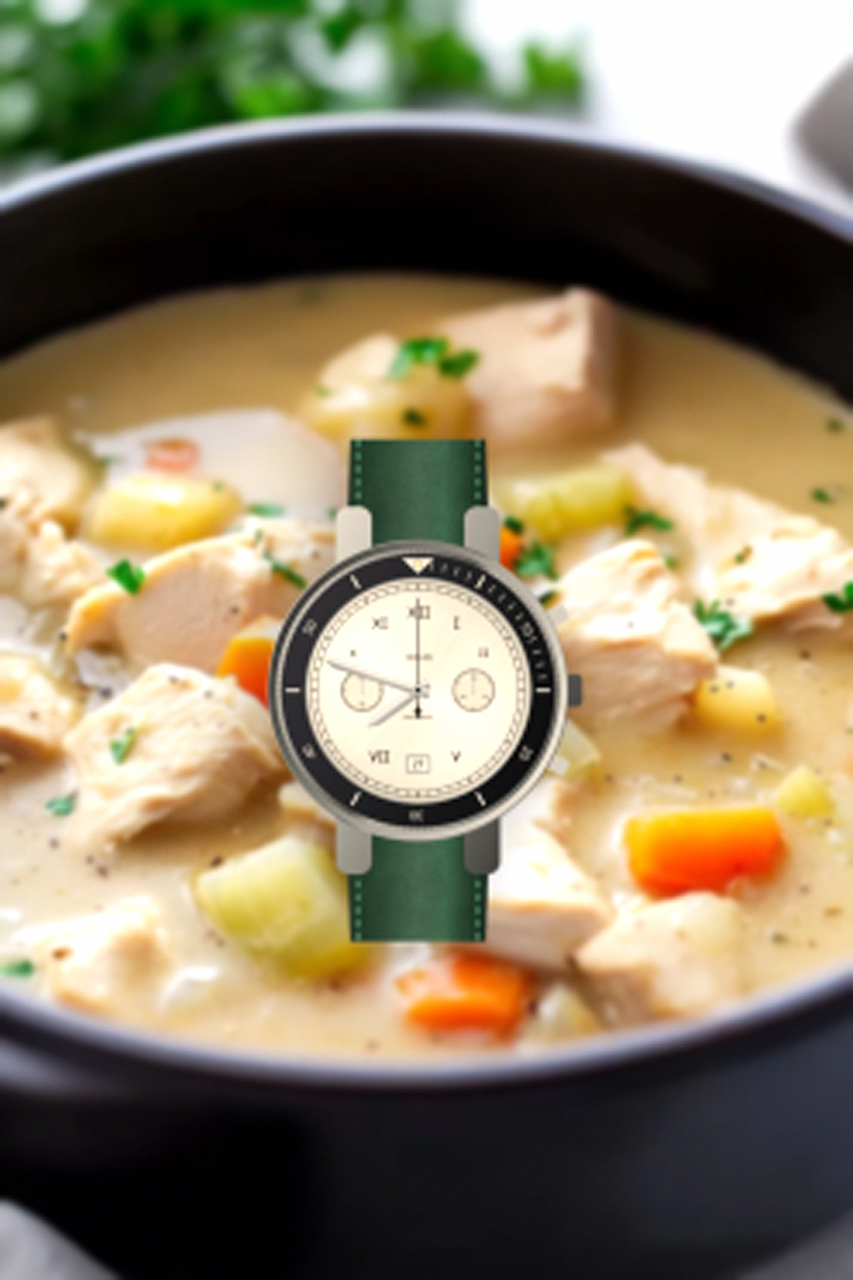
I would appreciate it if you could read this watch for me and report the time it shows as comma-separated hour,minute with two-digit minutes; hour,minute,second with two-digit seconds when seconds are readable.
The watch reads 7,48
